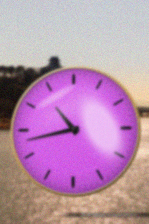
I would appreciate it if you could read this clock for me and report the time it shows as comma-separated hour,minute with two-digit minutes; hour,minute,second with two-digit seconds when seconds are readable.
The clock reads 10,43
